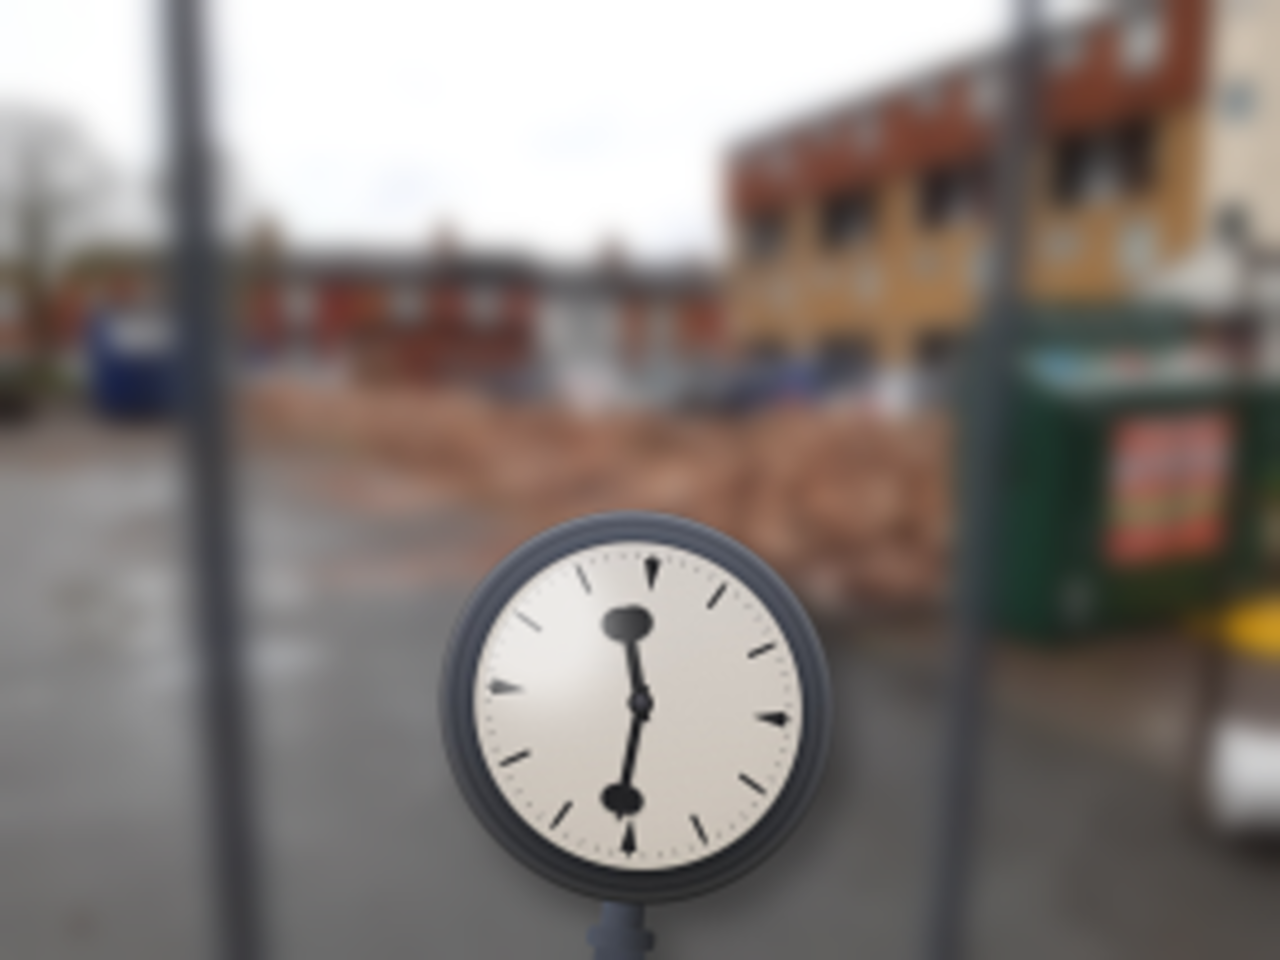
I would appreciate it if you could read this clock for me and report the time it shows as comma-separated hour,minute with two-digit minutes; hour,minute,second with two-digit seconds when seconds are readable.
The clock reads 11,31
